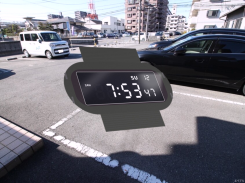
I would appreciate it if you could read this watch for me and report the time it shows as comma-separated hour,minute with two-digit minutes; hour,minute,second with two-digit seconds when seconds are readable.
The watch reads 7,53,47
